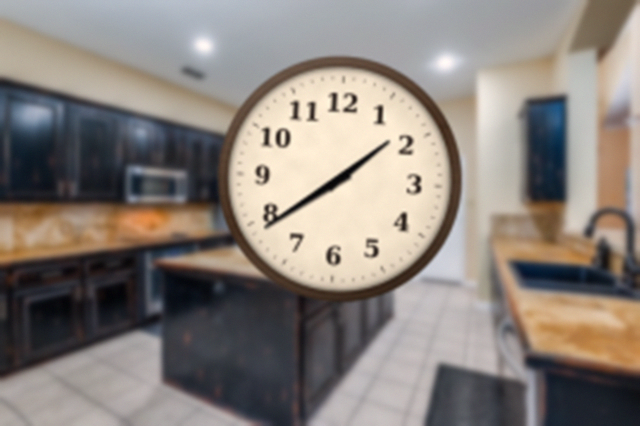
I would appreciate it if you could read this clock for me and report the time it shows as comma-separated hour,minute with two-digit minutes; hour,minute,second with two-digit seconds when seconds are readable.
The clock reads 1,39
